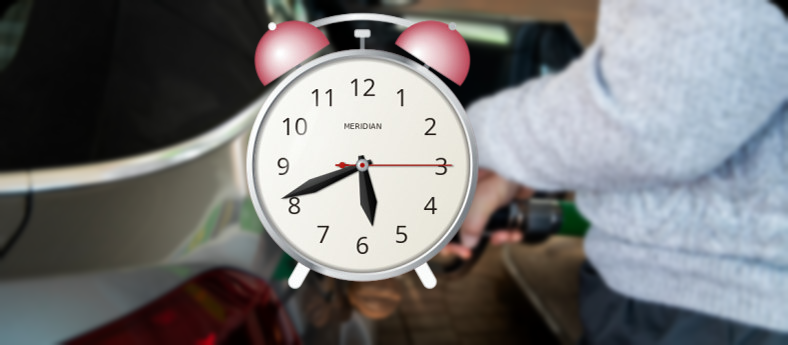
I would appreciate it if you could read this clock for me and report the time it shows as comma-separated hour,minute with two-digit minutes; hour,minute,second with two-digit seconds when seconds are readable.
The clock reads 5,41,15
